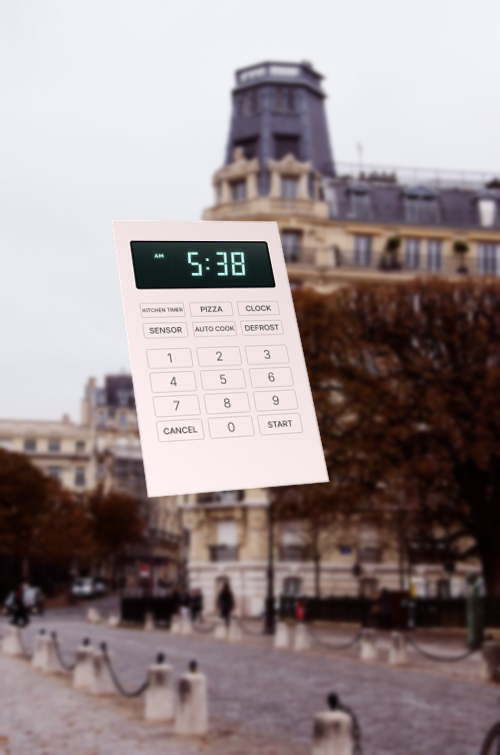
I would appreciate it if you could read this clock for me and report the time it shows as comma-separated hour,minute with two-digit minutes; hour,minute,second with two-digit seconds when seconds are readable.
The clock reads 5,38
